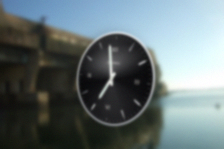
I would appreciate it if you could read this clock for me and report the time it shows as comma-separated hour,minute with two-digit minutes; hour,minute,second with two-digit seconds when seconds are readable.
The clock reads 6,58
